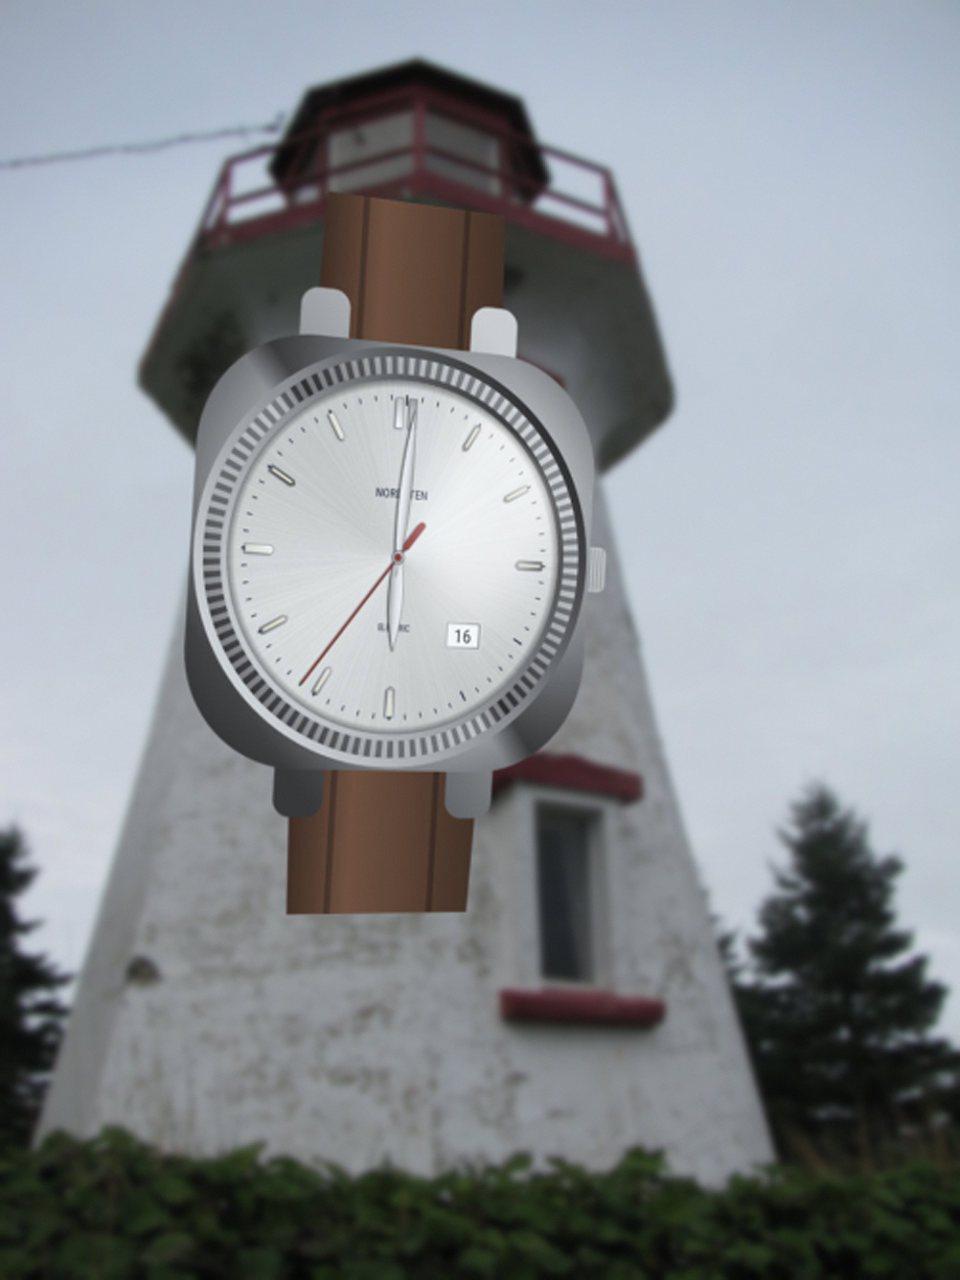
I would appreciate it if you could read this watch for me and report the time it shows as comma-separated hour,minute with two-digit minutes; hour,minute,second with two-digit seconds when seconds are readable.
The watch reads 6,00,36
